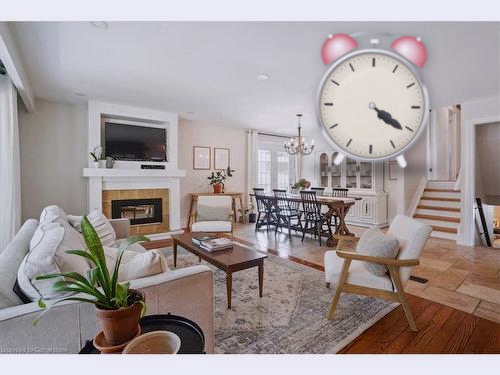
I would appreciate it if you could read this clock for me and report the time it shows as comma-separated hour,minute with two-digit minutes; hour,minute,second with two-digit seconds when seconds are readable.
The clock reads 4,21
